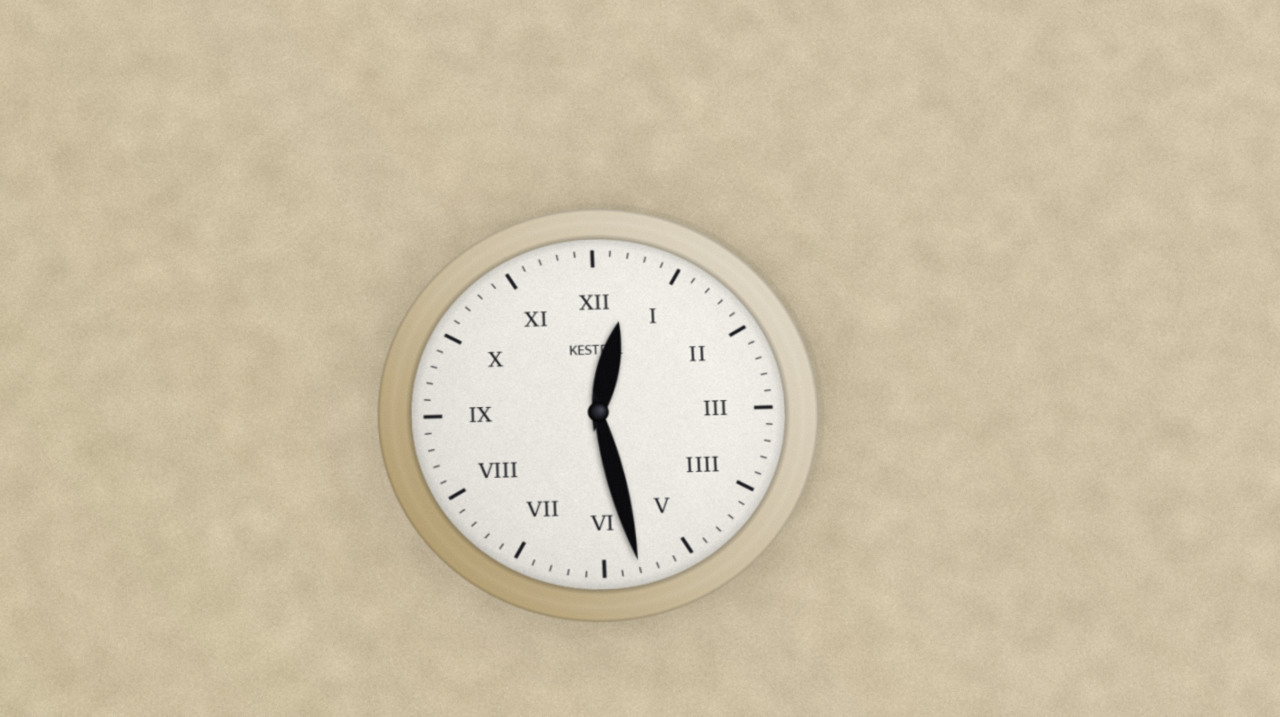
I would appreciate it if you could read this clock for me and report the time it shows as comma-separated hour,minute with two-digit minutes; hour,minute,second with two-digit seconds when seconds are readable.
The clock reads 12,28
